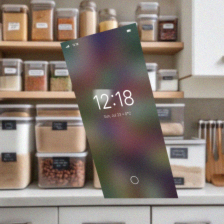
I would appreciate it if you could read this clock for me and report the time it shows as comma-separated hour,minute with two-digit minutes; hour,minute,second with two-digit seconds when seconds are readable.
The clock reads 12,18
